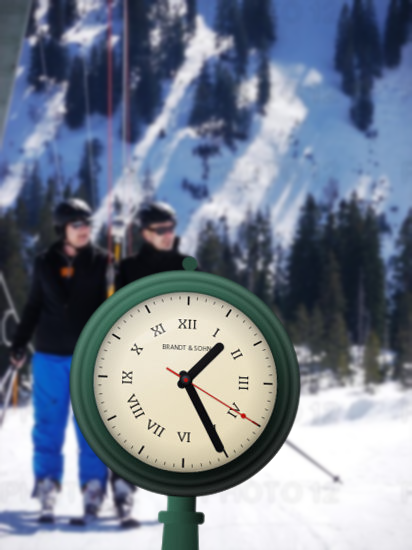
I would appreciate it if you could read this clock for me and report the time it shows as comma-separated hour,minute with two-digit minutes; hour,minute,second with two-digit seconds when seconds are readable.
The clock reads 1,25,20
